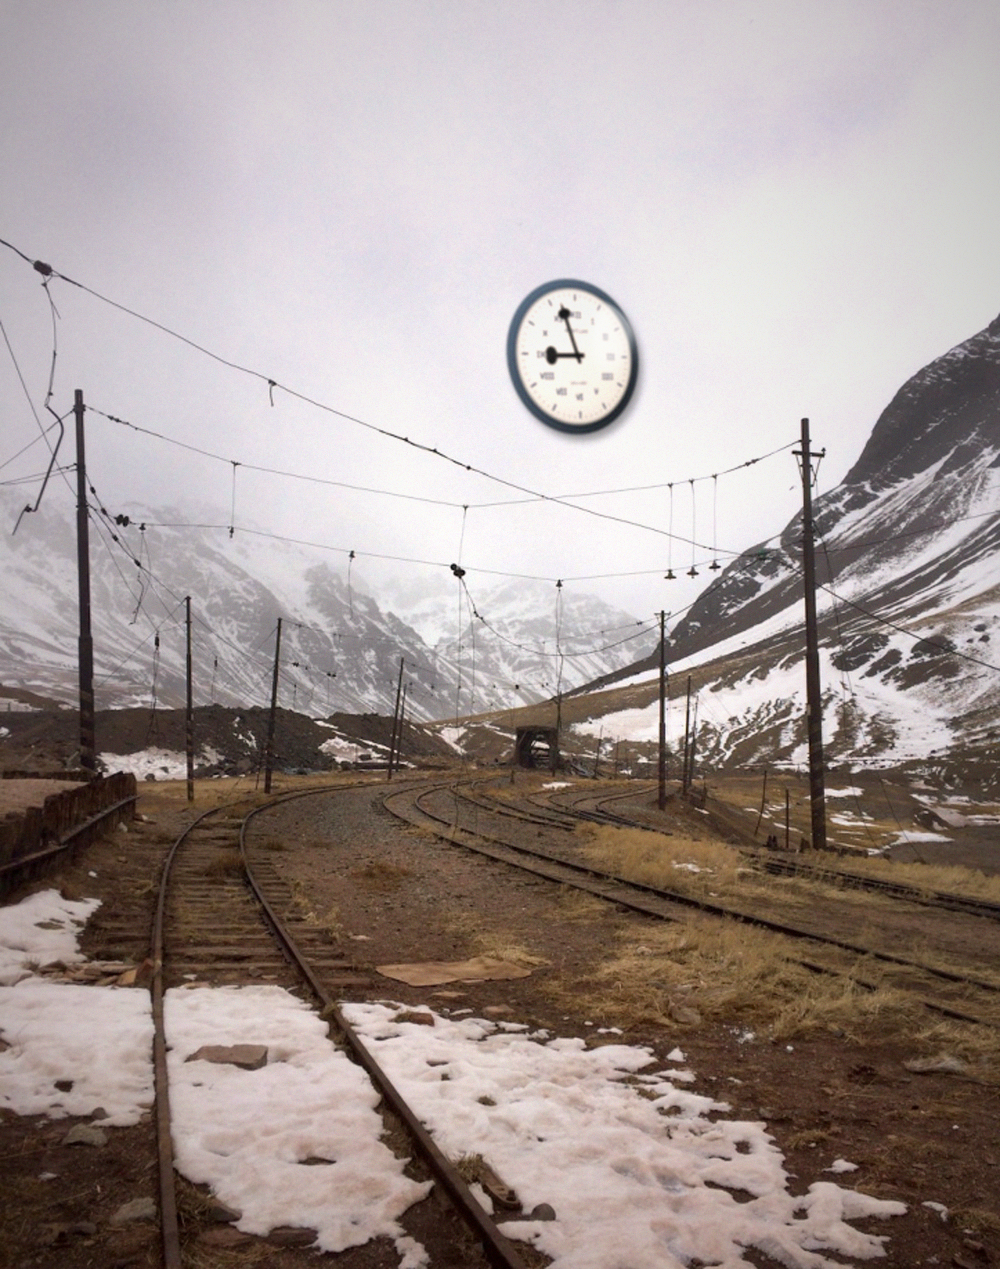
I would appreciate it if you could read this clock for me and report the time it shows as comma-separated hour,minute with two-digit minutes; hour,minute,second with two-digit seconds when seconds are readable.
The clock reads 8,57
